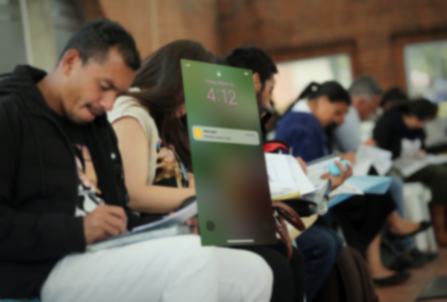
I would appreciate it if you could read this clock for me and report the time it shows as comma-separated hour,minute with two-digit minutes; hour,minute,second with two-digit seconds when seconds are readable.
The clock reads 4,12
